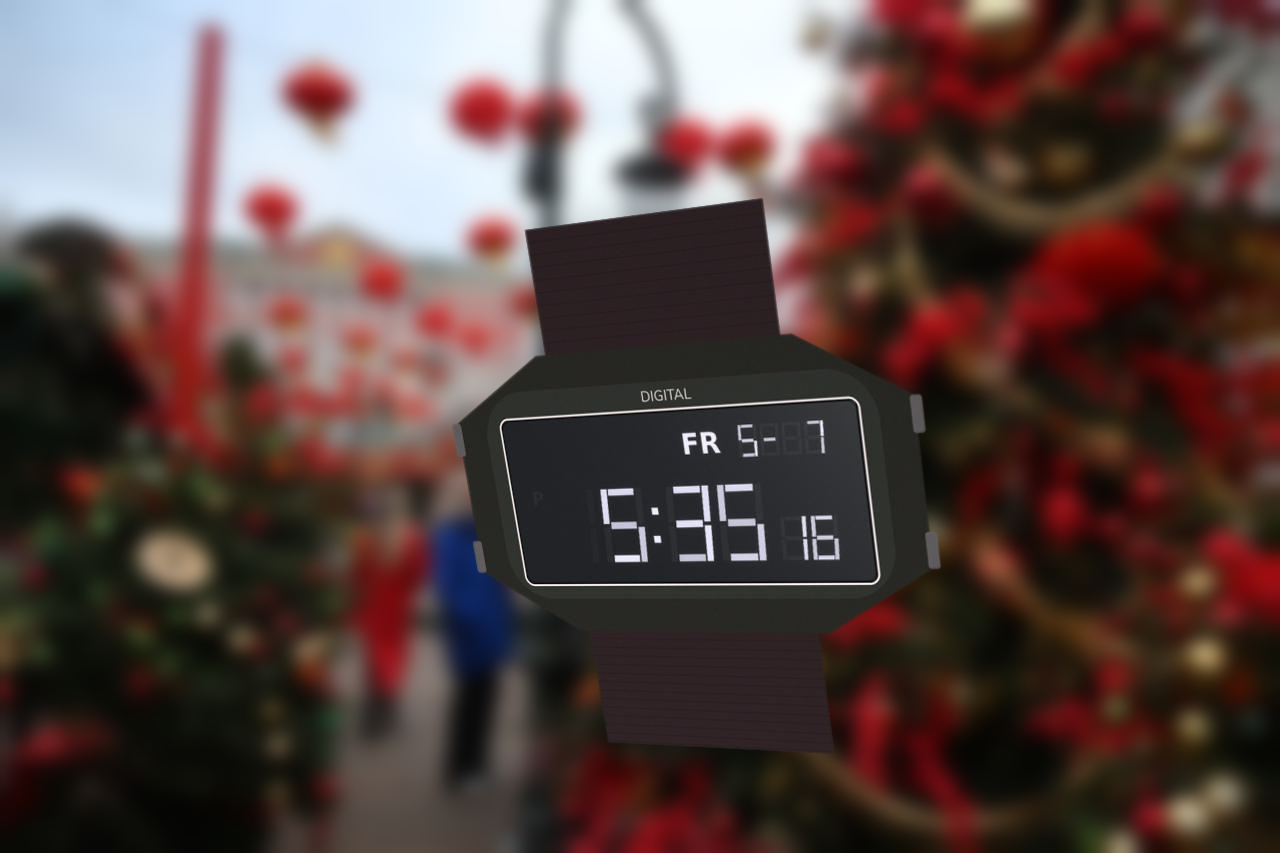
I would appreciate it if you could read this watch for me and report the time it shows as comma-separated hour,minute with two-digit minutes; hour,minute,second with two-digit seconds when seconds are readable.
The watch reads 5,35,16
